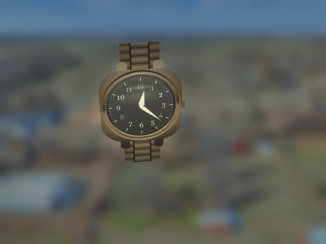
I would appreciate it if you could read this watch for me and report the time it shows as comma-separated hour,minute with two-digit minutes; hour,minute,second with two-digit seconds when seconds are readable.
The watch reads 12,22
